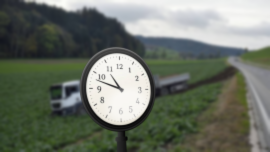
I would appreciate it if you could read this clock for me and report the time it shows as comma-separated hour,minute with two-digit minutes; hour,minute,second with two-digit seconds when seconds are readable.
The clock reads 10,48
